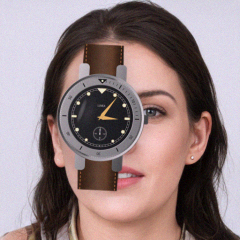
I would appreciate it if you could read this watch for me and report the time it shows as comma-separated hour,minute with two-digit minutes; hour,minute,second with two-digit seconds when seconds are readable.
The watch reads 3,06
